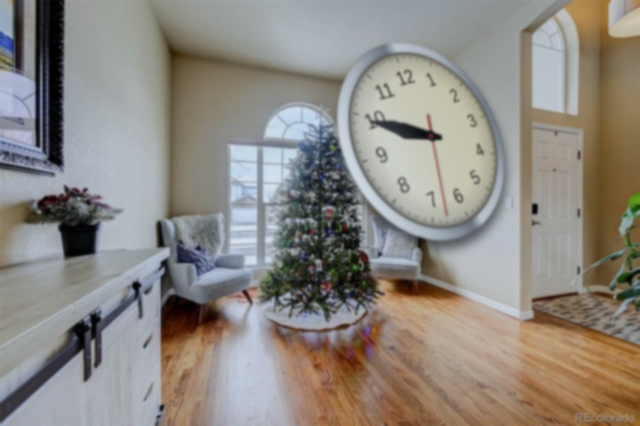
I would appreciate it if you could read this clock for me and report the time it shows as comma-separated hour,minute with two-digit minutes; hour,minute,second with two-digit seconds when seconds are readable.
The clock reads 9,49,33
